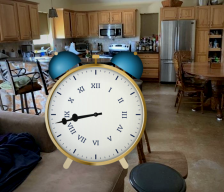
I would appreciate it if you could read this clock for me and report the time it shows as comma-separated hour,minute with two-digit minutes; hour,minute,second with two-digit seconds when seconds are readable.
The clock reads 8,43
